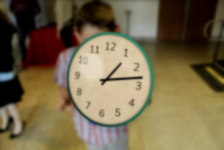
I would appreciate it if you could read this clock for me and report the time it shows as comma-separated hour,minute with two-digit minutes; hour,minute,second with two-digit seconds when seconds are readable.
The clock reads 1,13
